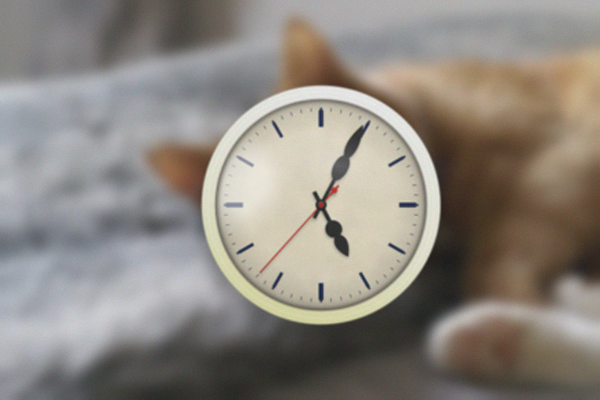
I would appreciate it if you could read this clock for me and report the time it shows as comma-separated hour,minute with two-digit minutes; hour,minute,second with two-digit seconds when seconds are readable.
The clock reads 5,04,37
